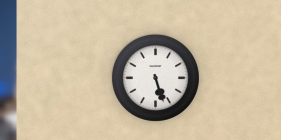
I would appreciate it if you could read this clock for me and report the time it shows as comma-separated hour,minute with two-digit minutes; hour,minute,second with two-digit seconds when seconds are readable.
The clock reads 5,27
